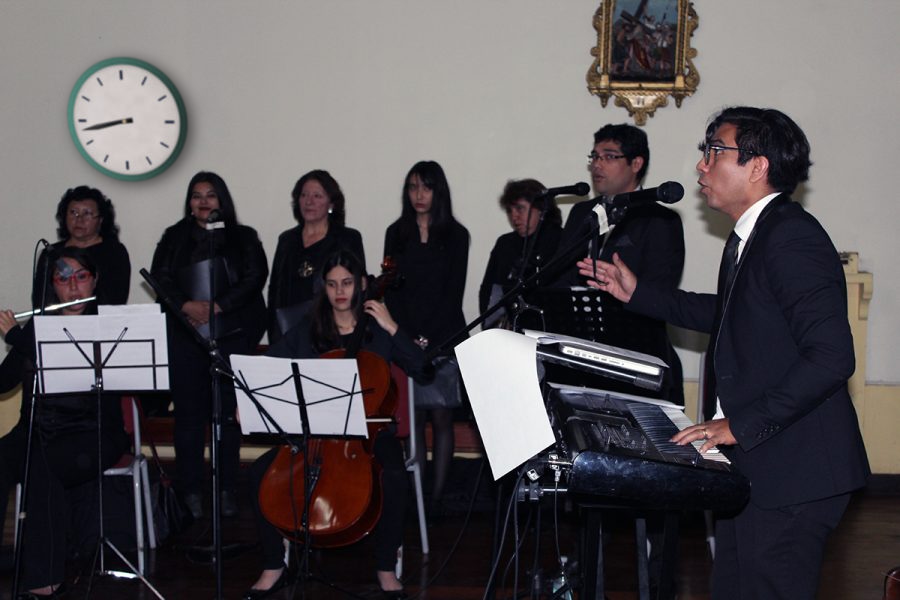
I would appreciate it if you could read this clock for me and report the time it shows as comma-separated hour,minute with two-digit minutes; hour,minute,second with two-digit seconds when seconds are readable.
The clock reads 8,43
